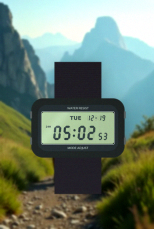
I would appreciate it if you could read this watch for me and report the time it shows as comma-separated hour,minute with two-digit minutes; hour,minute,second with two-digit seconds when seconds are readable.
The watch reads 5,02,53
